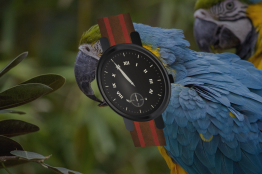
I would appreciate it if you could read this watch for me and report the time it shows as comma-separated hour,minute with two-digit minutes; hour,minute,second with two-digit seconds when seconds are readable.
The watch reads 10,55
